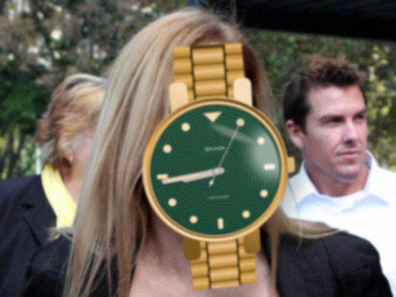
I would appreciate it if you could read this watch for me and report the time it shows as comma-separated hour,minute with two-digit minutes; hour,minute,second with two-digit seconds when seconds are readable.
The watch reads 8,44,05
